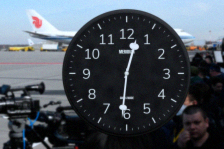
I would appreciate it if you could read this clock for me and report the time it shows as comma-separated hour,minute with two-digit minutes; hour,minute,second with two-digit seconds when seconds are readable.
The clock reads 12,31
